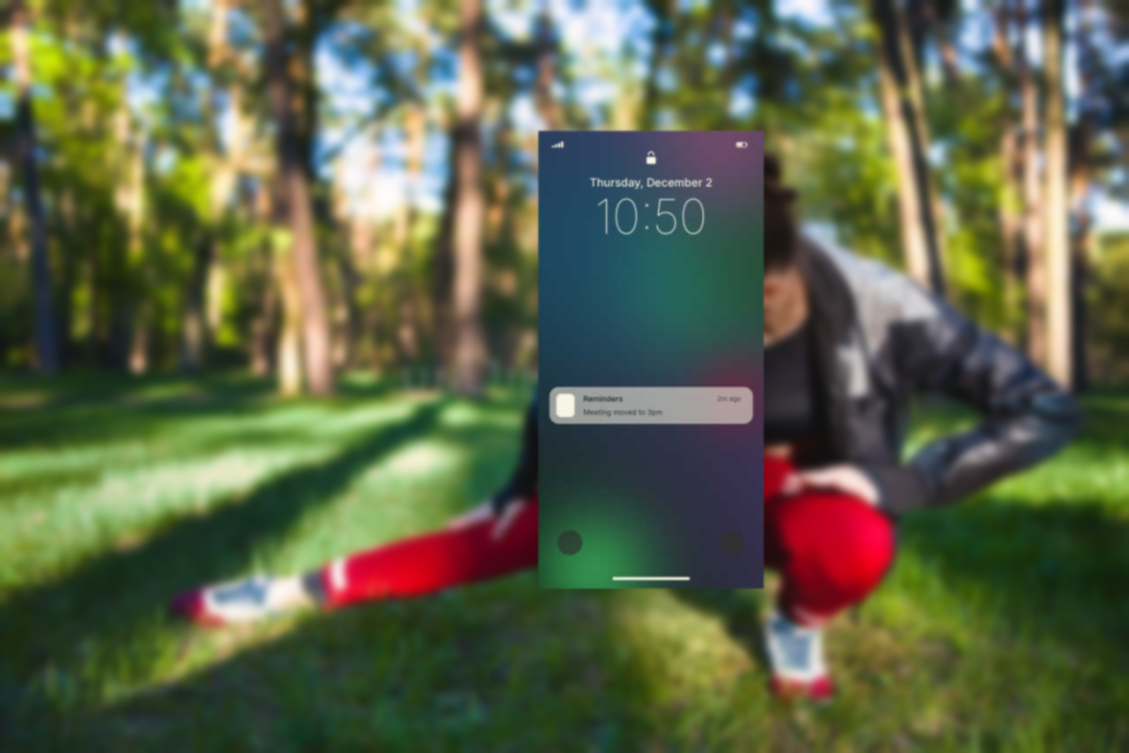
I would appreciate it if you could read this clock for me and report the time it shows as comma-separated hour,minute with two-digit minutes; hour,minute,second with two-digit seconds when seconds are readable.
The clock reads 10,50
